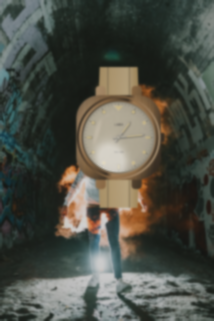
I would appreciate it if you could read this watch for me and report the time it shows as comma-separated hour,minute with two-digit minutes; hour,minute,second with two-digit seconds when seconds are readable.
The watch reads 1,14
